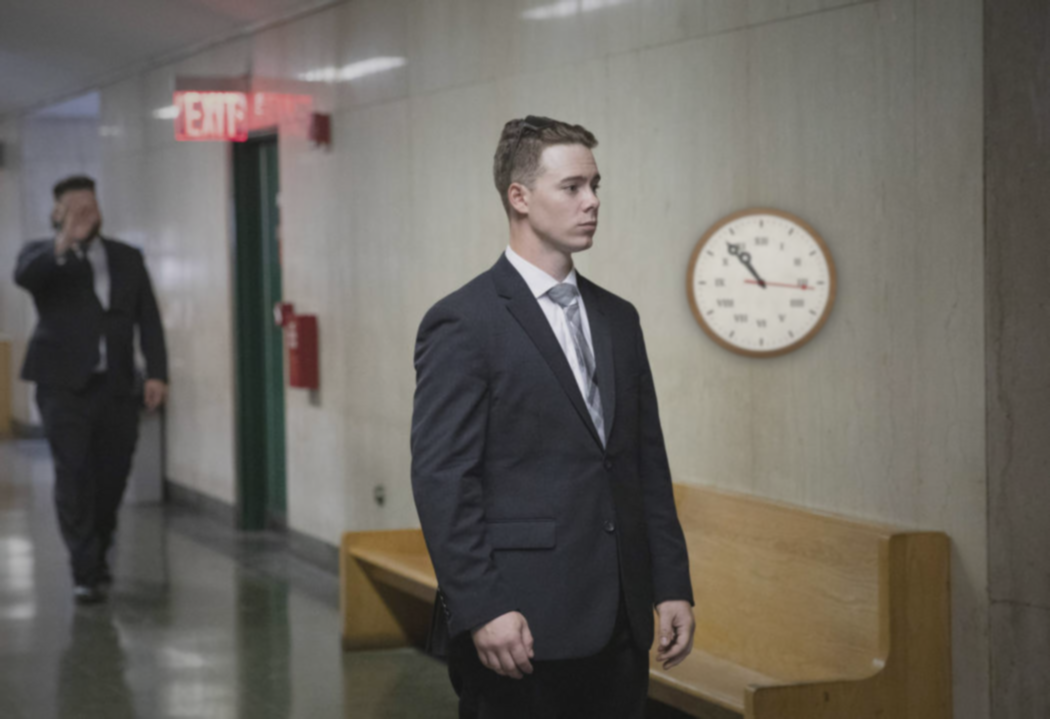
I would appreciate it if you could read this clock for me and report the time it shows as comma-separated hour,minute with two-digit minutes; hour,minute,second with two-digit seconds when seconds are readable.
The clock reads 10,53,16
